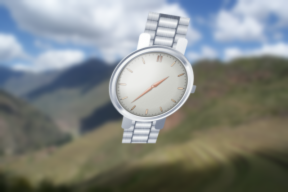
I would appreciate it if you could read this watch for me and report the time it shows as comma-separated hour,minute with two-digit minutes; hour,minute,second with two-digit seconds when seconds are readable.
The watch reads 1,37
